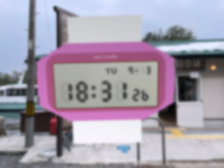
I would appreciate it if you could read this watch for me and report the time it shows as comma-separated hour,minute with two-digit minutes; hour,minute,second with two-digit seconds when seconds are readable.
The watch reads 18,31,26
